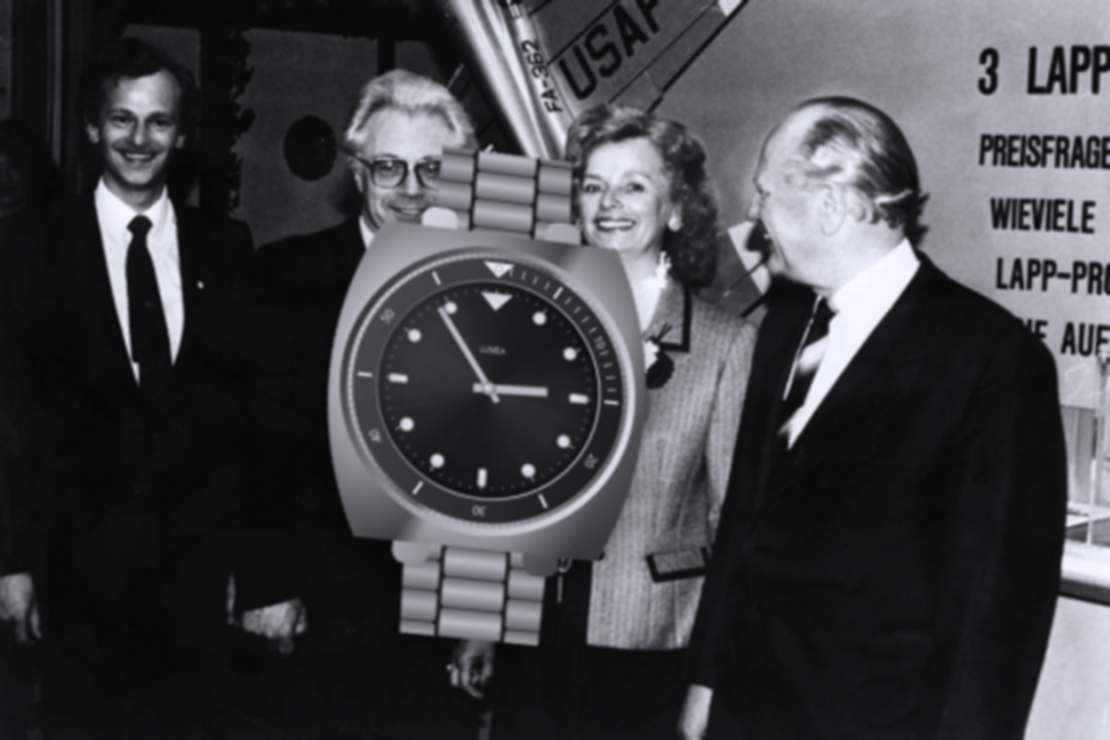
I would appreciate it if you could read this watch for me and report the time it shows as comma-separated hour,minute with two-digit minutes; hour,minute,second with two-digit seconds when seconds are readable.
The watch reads 2,54
